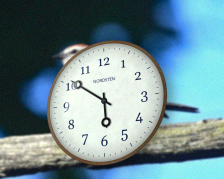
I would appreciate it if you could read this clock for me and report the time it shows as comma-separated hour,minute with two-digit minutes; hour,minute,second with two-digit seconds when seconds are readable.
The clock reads 5,51
